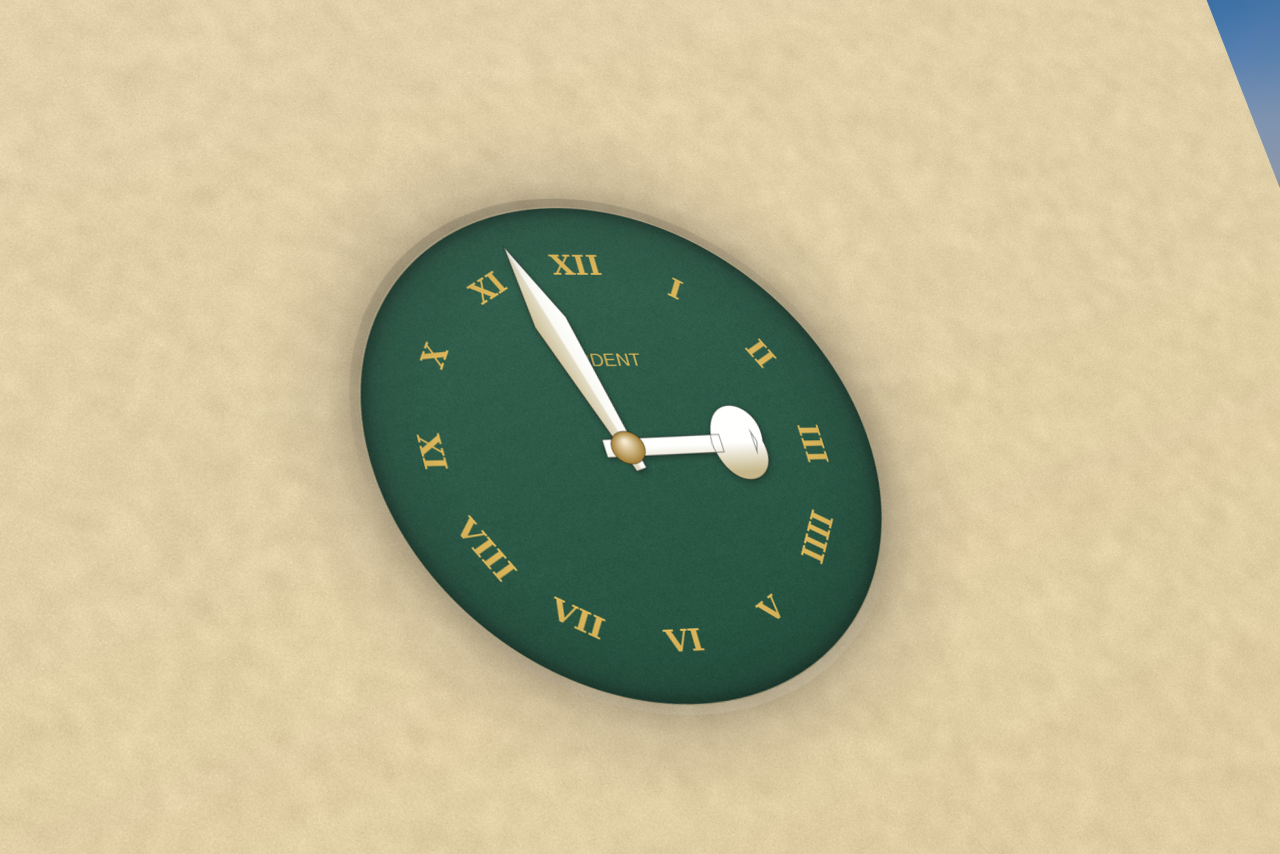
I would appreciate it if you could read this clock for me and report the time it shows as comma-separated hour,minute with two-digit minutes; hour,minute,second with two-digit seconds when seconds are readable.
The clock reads 2,57
